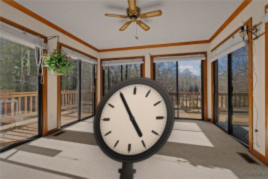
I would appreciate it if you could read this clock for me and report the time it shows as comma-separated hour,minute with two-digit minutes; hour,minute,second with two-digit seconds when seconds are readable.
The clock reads 4,55
